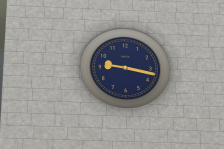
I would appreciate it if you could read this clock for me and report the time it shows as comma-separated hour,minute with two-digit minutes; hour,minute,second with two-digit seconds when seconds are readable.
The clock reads 9,17
